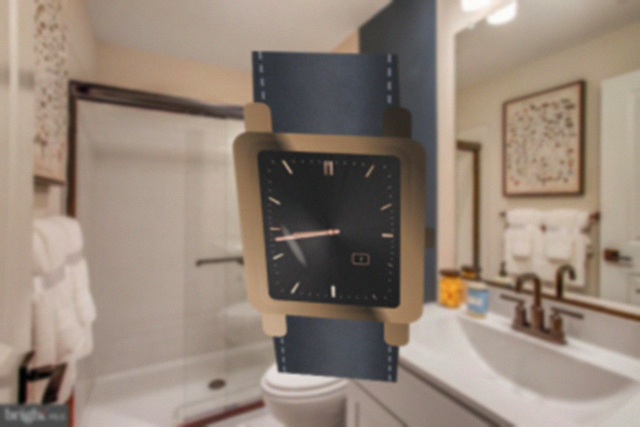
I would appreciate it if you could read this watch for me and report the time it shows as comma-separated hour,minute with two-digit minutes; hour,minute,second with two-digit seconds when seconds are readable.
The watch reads 8,43
